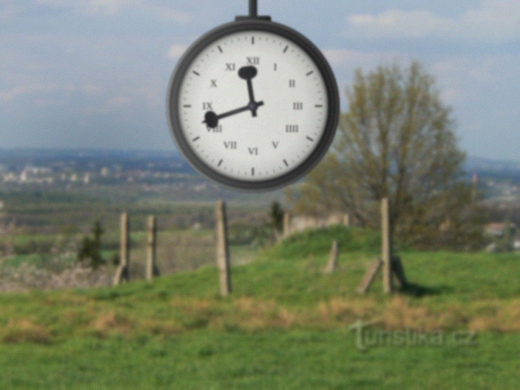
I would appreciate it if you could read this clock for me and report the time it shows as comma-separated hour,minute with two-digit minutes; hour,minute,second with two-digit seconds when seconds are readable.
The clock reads 11,42
